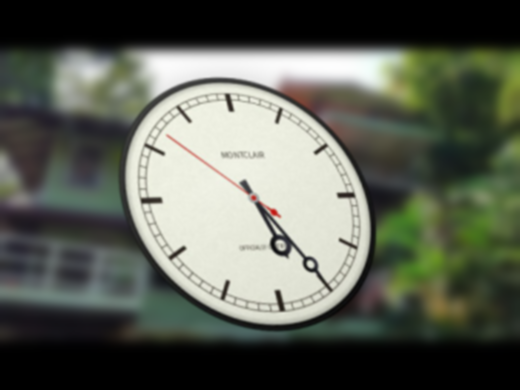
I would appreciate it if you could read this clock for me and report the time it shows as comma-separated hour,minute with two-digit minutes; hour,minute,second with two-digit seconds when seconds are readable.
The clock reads 5,24,52
